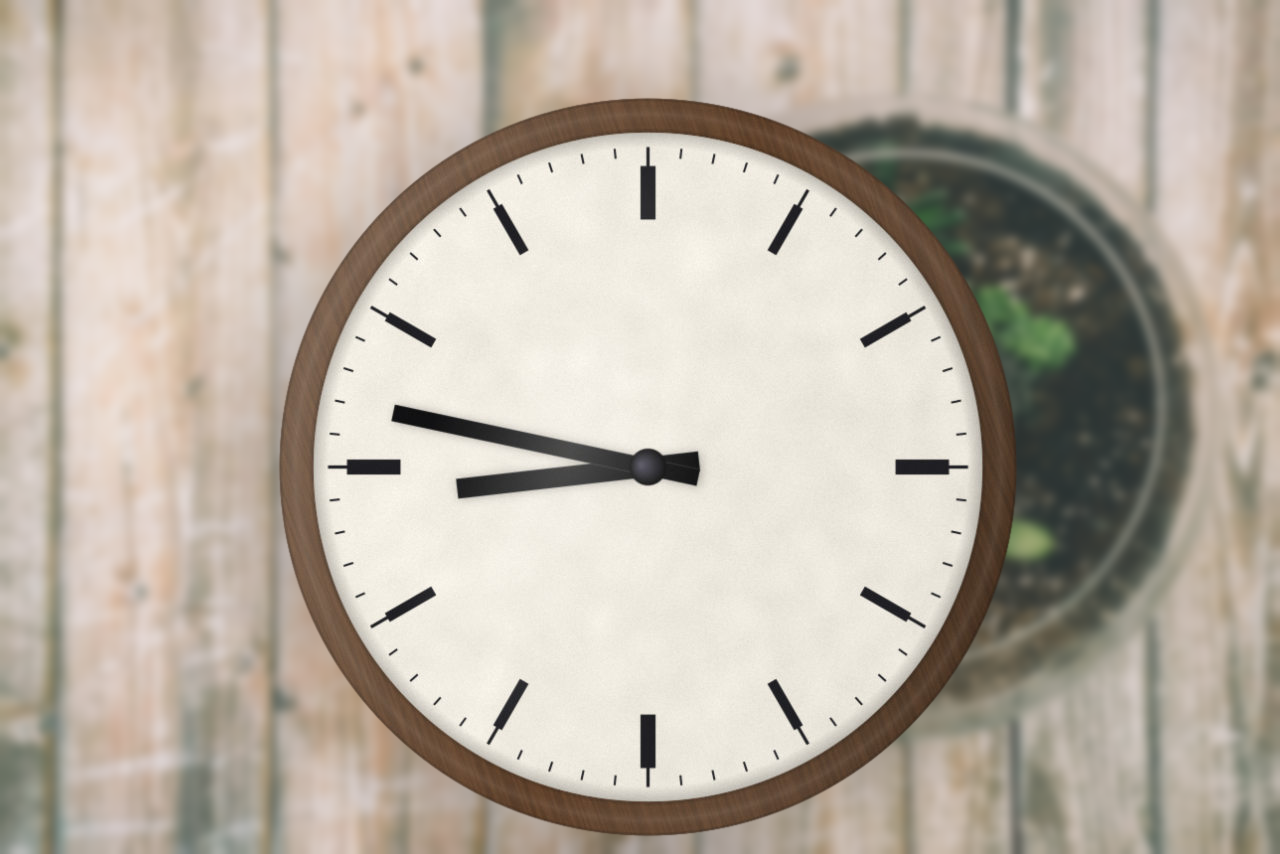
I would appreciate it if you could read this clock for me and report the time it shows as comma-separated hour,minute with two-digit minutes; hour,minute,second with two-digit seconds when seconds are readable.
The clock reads 8,47
